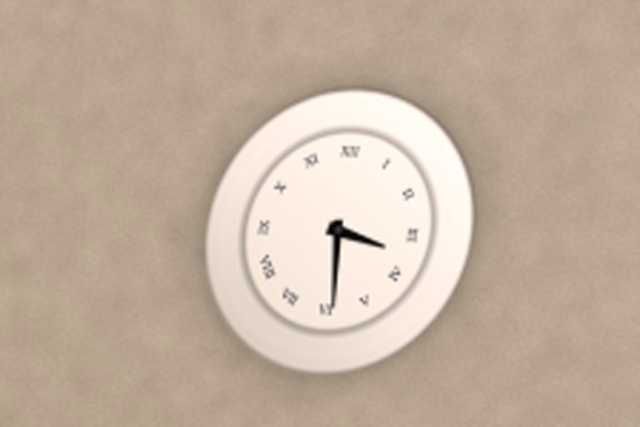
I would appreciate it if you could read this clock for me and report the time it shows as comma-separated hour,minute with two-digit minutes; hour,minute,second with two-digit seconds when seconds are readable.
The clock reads 3,29
